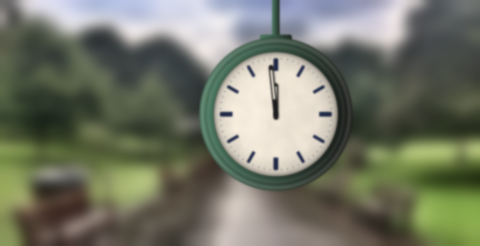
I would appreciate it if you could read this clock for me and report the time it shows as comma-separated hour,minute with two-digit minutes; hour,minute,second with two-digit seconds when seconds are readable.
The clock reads 11,59
